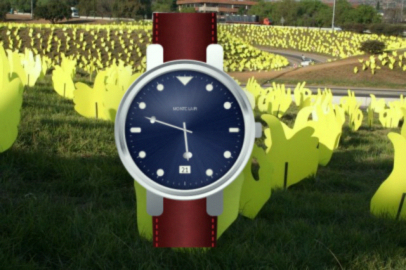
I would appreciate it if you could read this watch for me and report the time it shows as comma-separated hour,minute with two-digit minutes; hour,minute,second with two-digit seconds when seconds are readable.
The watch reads 5,48
